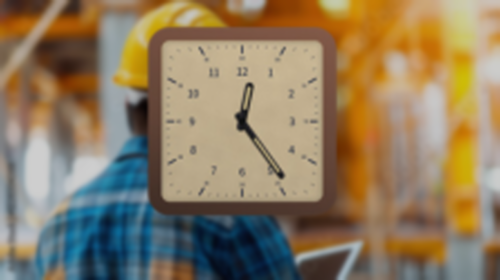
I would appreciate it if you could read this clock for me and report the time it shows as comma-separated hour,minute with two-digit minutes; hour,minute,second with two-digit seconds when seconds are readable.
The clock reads 12,24
